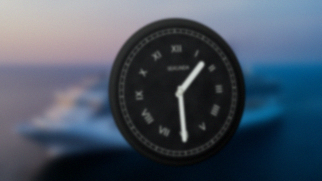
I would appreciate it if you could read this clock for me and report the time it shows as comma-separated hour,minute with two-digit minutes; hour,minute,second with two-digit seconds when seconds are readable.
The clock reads 1,30
